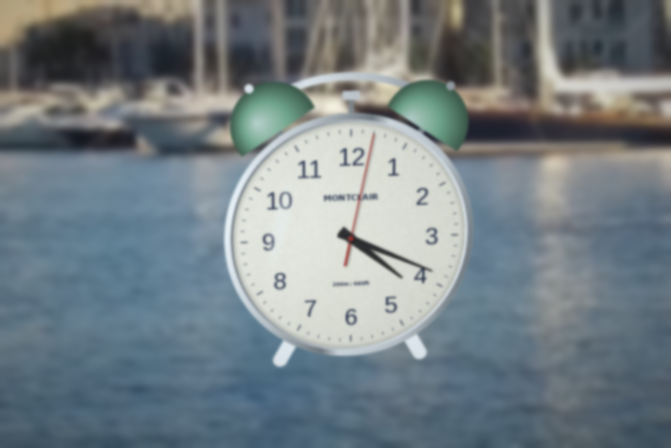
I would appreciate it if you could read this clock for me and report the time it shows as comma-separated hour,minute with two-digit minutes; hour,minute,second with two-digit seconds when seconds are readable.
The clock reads 4,19,02
